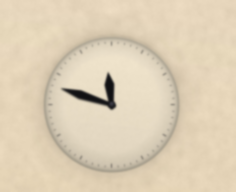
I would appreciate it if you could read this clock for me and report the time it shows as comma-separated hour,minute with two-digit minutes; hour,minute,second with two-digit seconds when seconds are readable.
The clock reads 11,48
